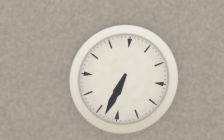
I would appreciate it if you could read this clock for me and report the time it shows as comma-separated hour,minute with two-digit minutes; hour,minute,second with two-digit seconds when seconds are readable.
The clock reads 6,33
